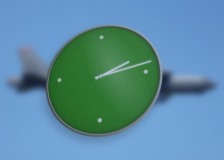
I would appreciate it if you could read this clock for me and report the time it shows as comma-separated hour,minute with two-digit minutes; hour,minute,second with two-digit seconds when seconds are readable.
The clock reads 2,13
